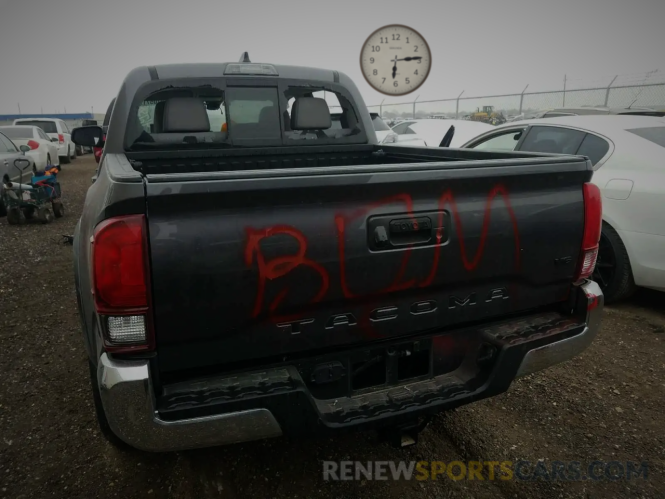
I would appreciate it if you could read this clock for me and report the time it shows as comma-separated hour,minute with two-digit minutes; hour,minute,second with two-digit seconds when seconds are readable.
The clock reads 6,14
